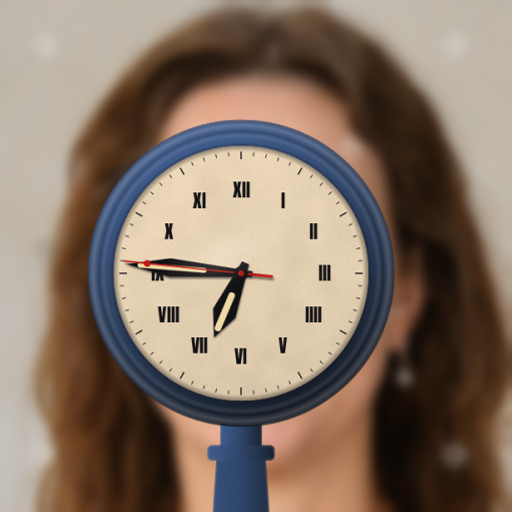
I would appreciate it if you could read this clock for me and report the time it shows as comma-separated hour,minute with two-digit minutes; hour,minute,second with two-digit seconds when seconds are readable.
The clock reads 6,45,46
